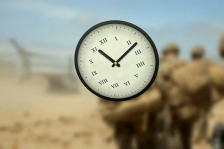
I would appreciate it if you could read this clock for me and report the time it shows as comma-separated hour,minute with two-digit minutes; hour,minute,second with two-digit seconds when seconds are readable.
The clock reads 11,12
